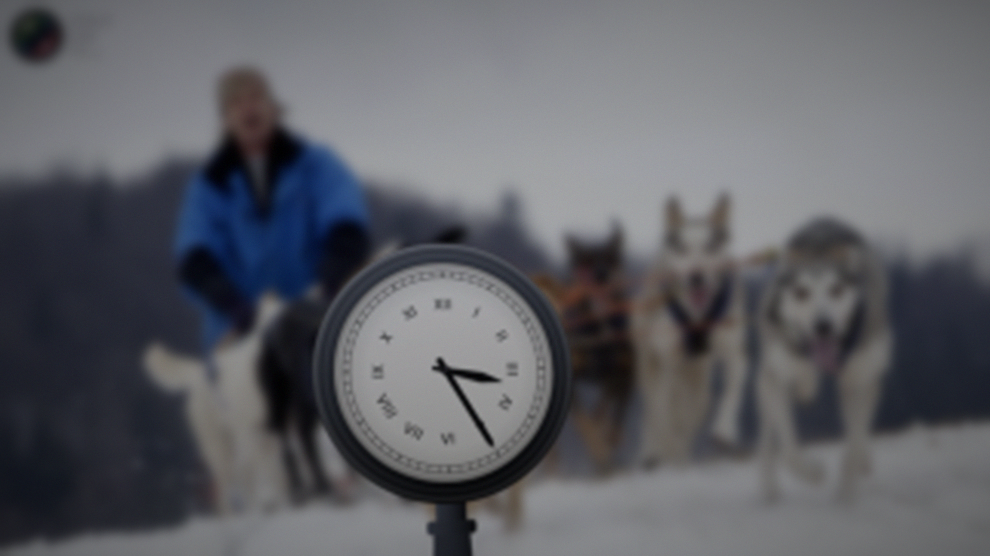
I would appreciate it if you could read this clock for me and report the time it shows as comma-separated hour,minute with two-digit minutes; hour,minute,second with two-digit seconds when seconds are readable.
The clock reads 3,25
